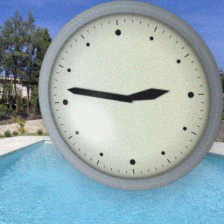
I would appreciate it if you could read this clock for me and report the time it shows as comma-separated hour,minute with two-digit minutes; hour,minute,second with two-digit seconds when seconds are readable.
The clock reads 2,47
